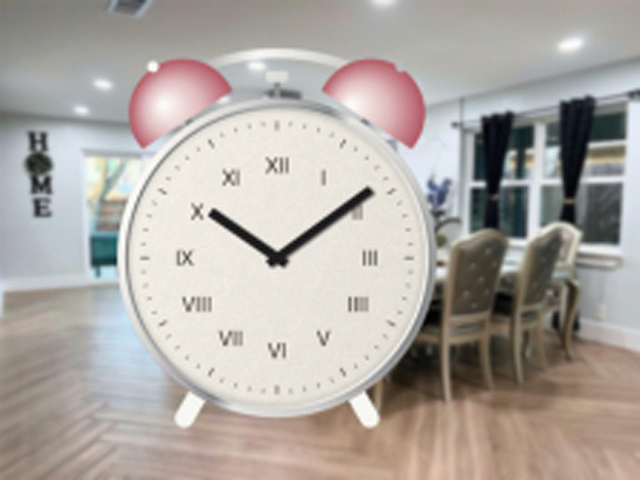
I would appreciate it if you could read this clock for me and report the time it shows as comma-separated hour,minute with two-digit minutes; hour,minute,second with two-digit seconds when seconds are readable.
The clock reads 10,09
